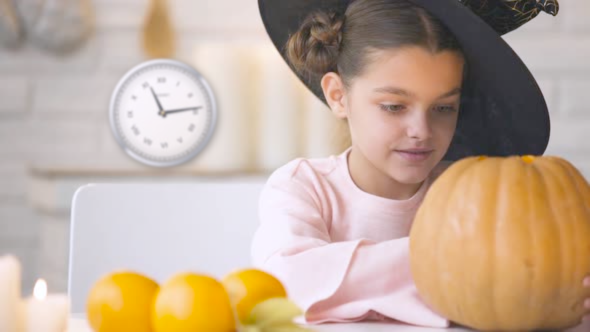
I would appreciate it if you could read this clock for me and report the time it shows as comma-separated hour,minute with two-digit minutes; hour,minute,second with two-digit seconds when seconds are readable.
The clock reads 11,14
